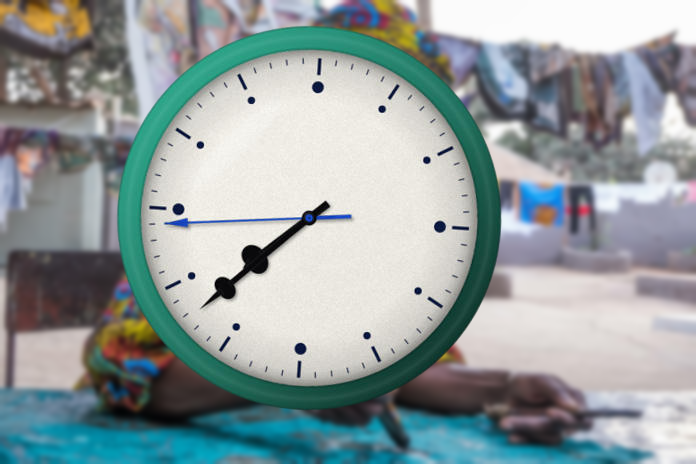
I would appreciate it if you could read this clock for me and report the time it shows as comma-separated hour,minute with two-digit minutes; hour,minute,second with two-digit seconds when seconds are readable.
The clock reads 7,37,44
